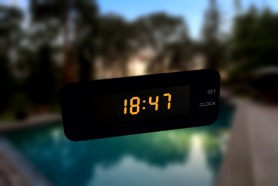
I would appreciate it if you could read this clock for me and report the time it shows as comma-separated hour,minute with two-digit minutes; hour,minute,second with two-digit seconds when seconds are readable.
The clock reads 18,47
